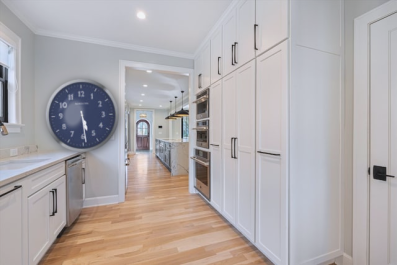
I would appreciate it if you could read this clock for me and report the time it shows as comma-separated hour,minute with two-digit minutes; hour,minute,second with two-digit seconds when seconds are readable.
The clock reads 5,29
